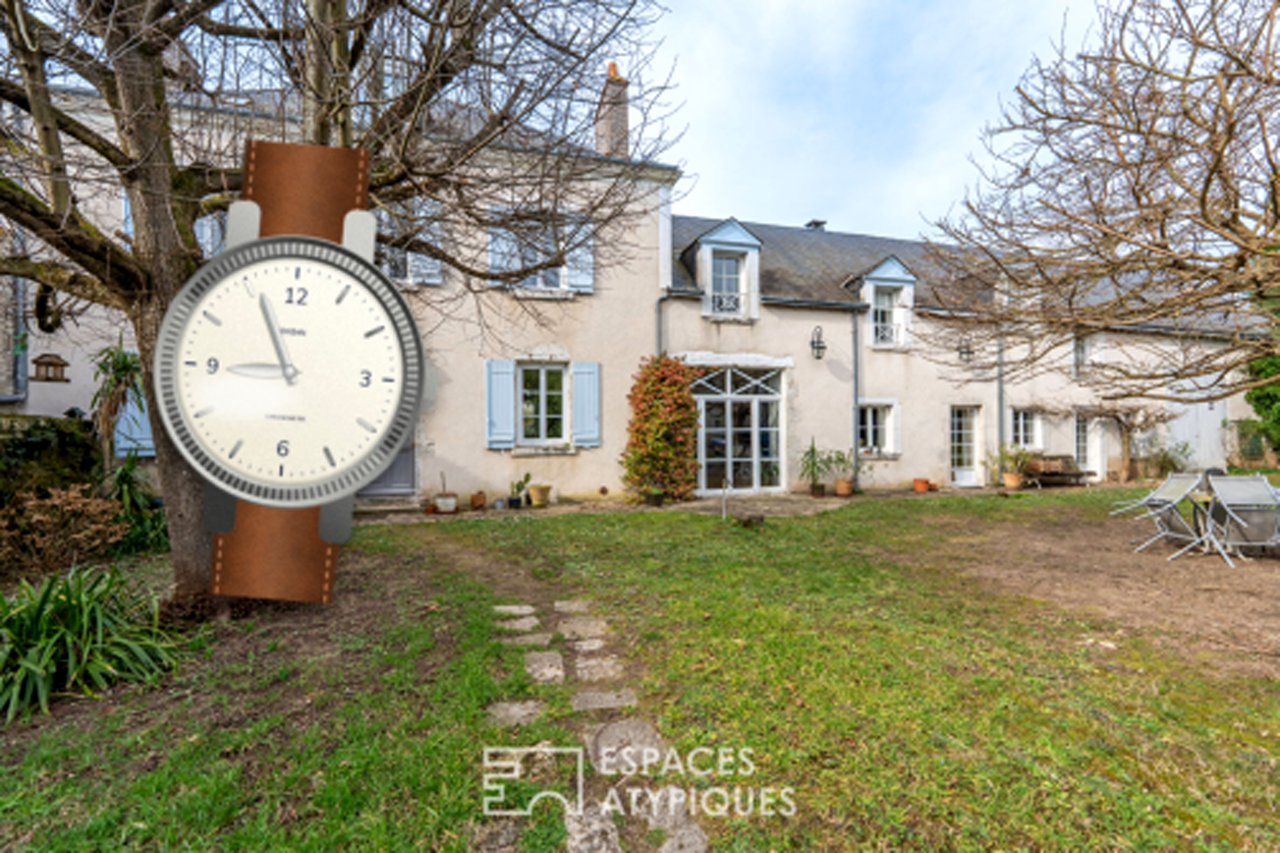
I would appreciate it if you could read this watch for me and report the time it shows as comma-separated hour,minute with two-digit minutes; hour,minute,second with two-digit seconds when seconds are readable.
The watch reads 8,56
